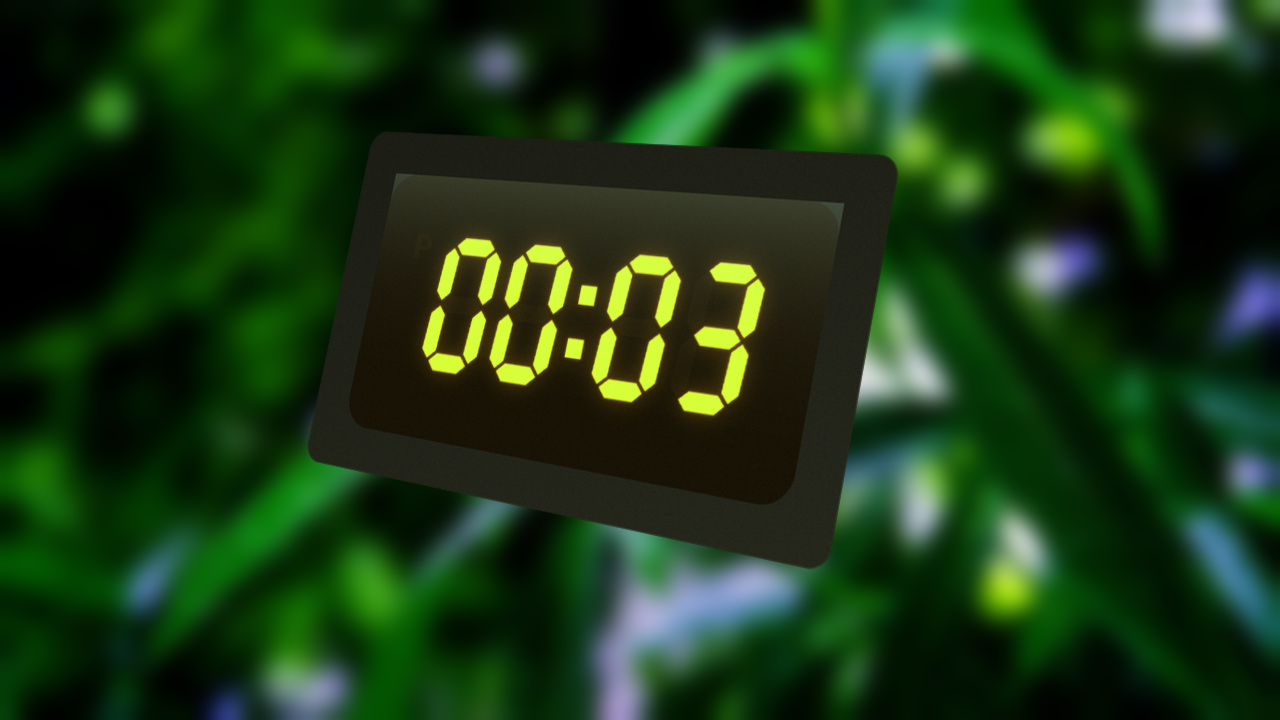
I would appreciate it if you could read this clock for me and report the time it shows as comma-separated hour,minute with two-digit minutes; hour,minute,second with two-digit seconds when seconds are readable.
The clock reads 0,03
